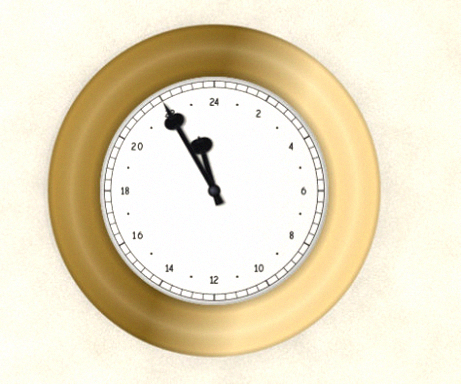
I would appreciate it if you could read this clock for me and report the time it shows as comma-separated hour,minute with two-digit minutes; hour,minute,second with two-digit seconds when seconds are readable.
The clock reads 22,55
